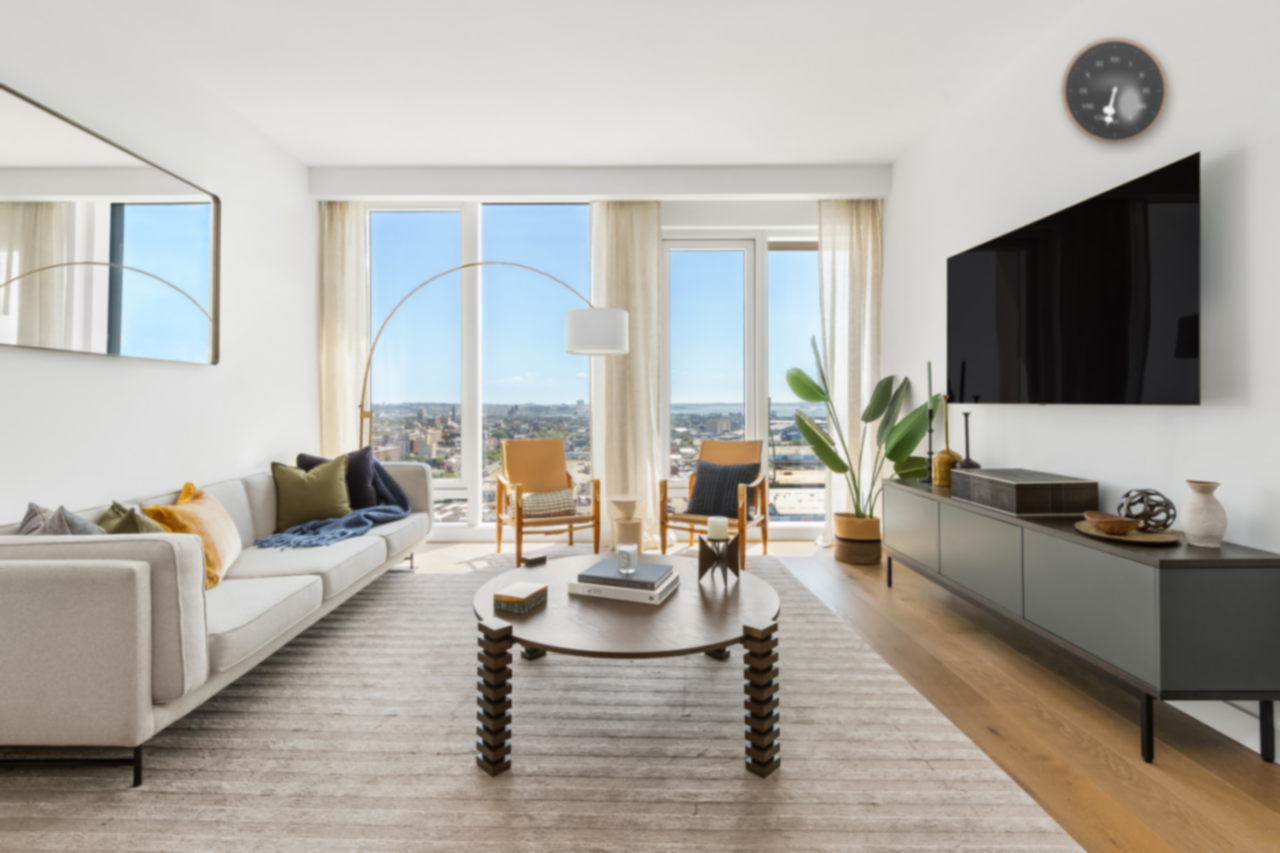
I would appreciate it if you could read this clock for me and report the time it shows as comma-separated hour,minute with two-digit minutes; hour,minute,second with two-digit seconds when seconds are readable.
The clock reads 6,32
